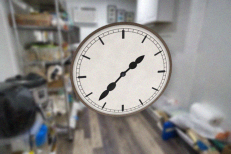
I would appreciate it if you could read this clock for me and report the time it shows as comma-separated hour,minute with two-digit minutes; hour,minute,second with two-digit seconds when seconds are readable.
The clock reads 1,37
